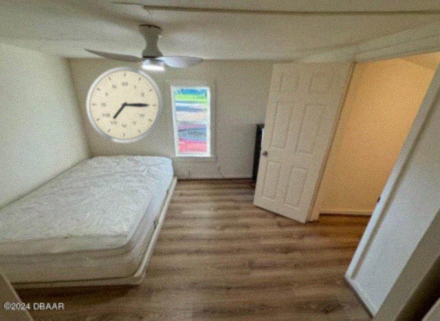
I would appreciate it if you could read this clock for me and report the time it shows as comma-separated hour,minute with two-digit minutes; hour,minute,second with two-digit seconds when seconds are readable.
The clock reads 7,15
